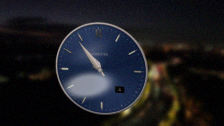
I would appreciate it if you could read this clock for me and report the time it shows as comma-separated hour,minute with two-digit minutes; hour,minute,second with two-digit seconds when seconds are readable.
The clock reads 10,54
